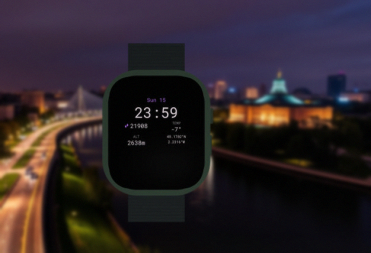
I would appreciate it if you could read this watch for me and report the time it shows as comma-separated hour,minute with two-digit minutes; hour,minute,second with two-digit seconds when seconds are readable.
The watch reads 23,59
